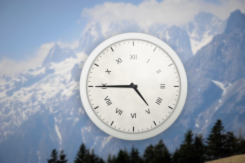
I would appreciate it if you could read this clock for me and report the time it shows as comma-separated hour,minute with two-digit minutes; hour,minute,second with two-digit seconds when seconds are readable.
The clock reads 4,45
